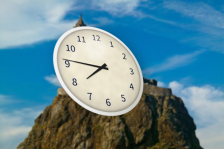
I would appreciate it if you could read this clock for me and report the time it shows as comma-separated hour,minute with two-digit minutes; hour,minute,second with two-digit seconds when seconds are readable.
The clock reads 7,46
